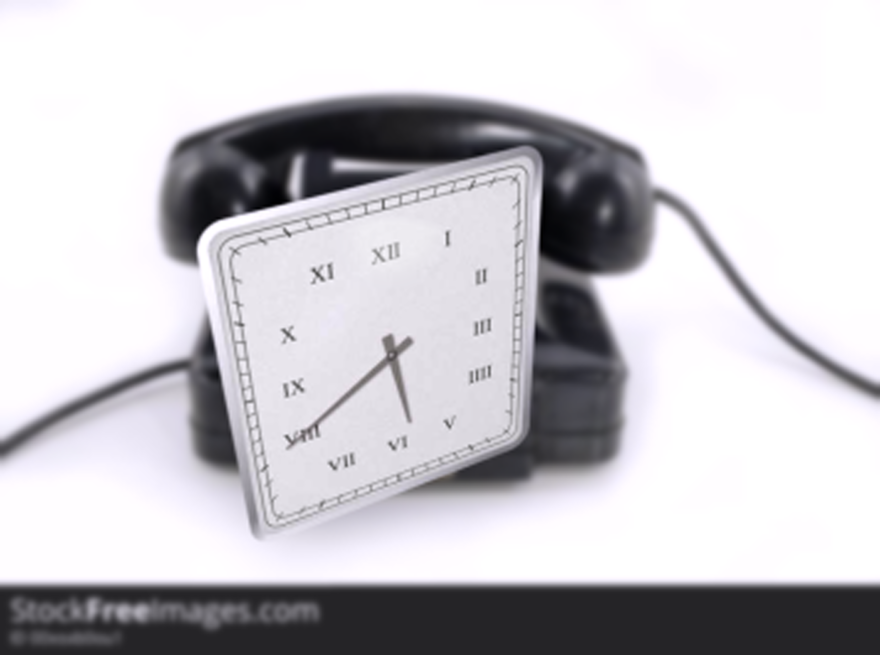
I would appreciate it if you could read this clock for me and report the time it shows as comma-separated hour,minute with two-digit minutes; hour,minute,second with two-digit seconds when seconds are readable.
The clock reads 5,40
